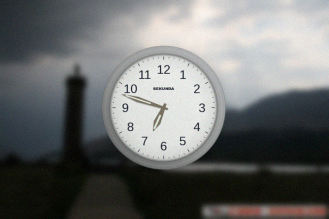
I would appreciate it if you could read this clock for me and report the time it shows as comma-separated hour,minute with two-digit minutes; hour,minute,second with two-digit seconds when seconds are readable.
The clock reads 6,48
